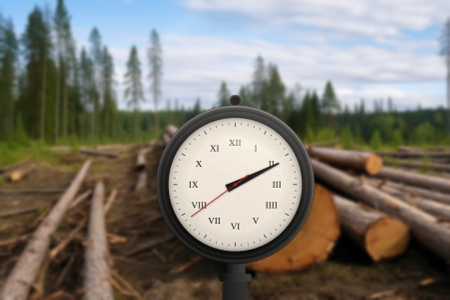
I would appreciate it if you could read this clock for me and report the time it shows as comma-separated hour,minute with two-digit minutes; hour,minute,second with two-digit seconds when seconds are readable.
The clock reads 2,10,39
